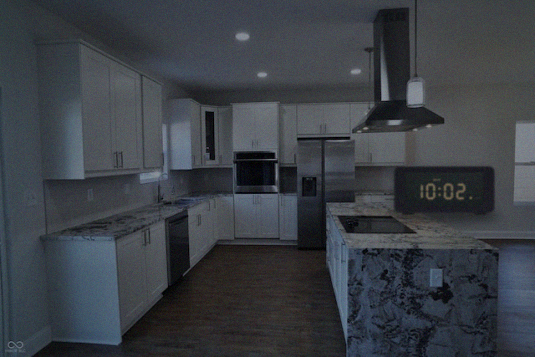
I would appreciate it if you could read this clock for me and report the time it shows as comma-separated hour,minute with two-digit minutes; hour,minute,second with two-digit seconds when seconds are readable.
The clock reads 10,02
